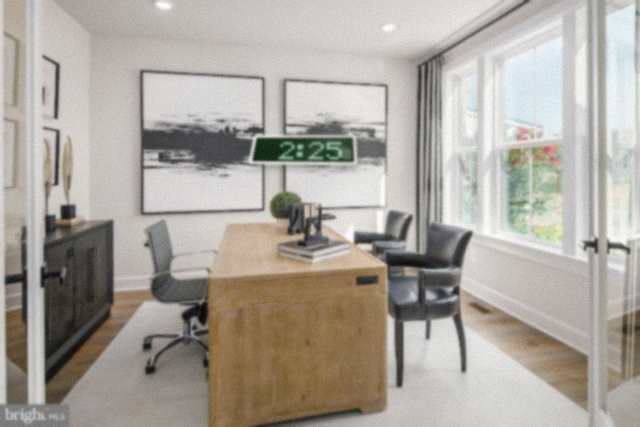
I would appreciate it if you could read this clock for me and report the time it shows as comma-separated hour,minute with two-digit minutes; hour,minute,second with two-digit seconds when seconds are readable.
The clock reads 2,25
